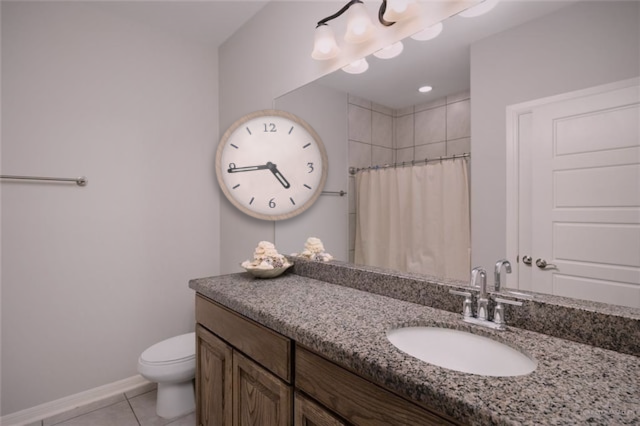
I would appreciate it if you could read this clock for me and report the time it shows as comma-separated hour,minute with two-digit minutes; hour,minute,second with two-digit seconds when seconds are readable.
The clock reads 4,44
